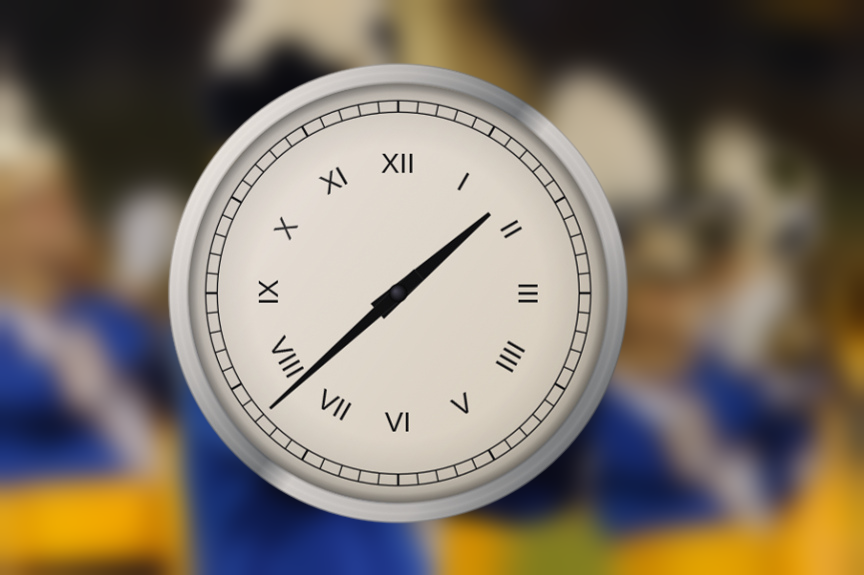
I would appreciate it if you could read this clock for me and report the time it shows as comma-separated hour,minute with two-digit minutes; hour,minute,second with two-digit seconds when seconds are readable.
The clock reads 1,38
